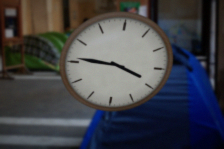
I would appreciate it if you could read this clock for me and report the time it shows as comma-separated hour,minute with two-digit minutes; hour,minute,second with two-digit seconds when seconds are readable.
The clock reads 3,46
